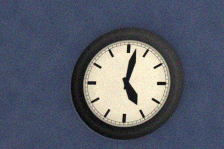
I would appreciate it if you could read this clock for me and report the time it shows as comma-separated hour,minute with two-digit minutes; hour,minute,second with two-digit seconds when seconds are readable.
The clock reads 5,02
